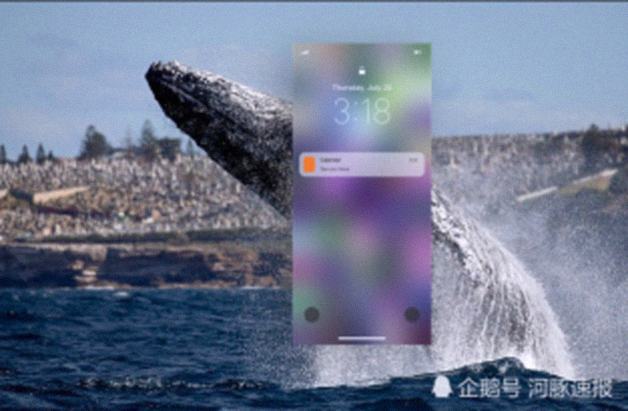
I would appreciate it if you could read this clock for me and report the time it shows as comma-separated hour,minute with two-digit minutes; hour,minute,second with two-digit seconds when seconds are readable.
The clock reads 3,18
